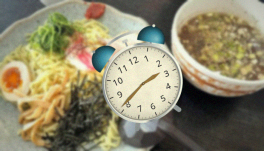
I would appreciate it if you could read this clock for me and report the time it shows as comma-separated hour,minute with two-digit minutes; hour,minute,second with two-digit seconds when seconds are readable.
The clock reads 2,41
